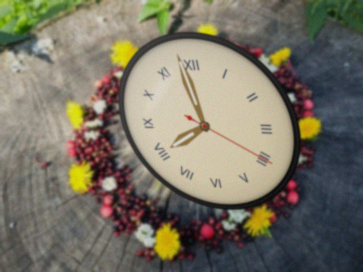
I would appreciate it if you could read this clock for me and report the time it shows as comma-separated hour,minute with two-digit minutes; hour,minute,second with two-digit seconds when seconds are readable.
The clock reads 7,58,20
